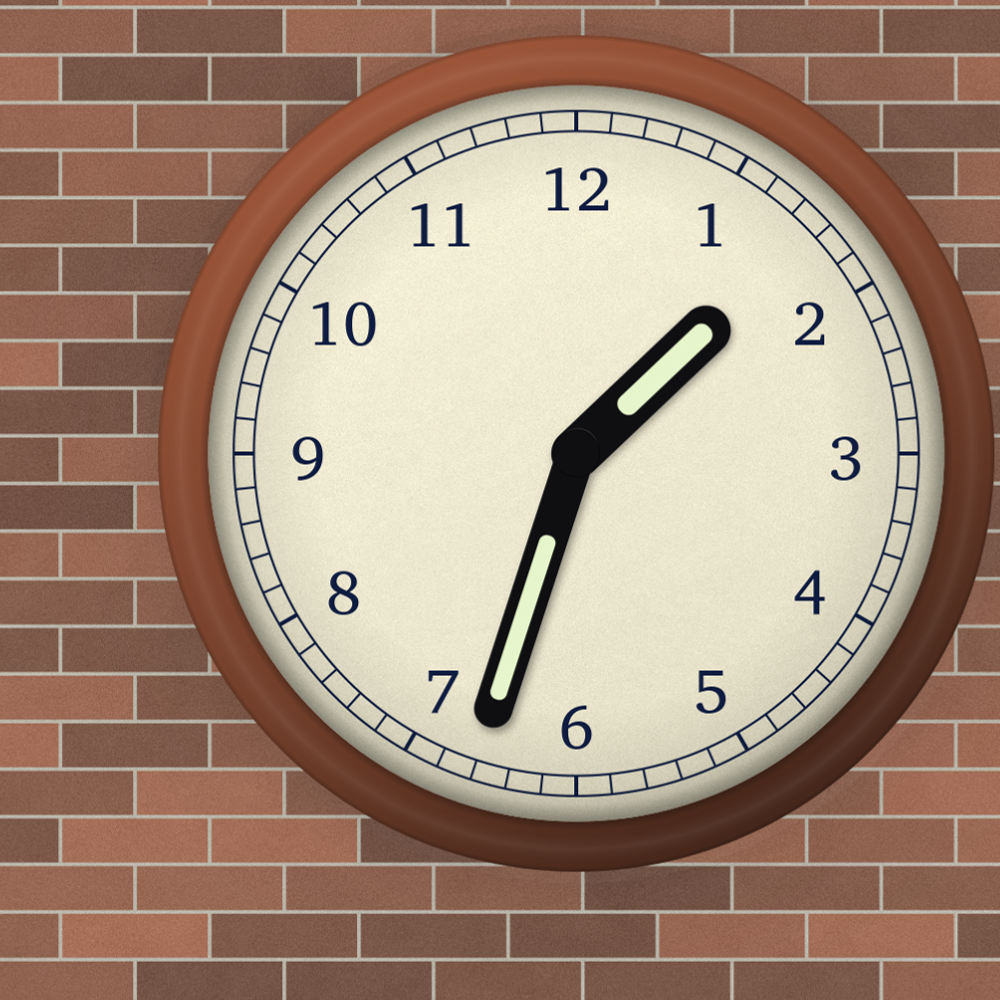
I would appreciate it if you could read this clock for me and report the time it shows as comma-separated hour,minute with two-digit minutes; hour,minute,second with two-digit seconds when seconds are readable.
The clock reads 1,33
